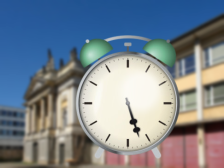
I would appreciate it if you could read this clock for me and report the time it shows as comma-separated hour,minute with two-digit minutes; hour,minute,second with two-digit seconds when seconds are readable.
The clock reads 5,27
